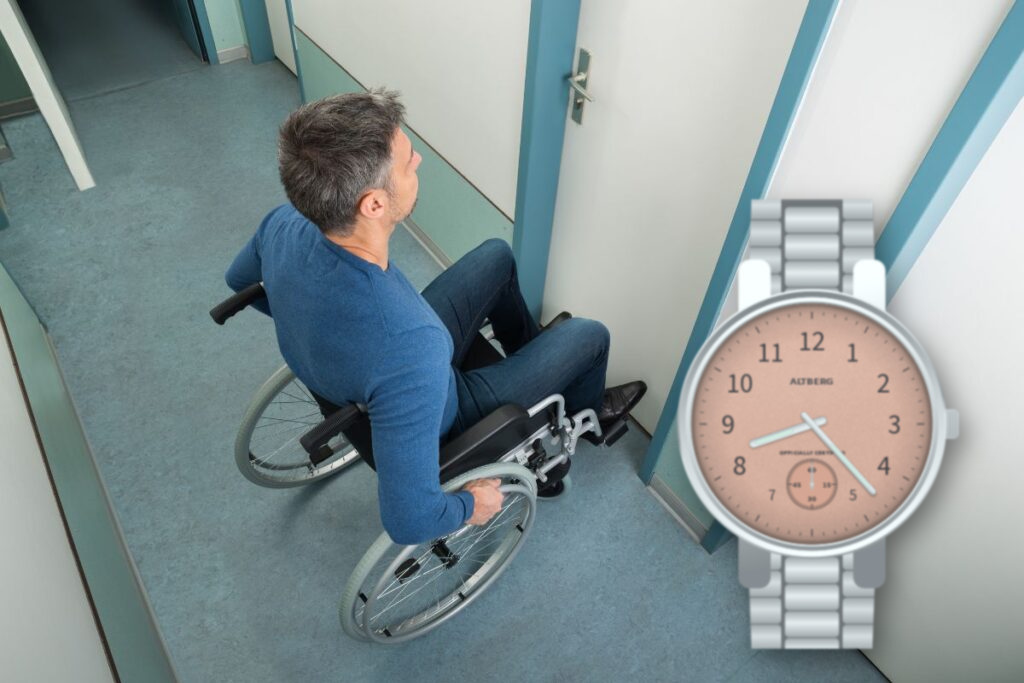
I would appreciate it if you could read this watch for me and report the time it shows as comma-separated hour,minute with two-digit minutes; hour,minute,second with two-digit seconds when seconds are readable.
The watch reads 8,23
